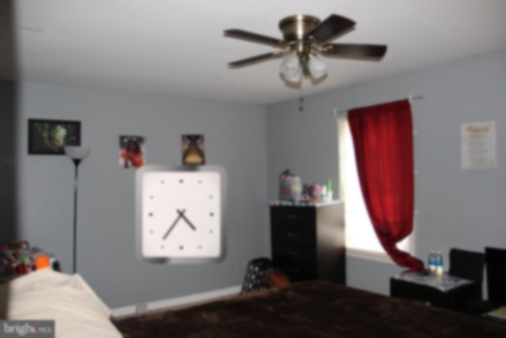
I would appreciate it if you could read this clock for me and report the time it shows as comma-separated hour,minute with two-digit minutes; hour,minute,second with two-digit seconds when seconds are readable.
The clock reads 4,36
